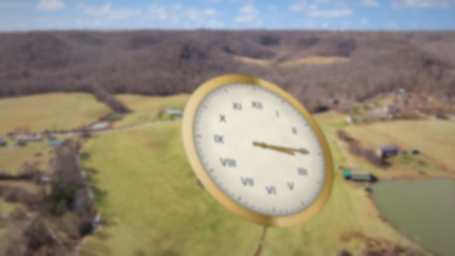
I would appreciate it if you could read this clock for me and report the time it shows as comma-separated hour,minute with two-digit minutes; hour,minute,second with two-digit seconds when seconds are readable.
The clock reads 3,15
